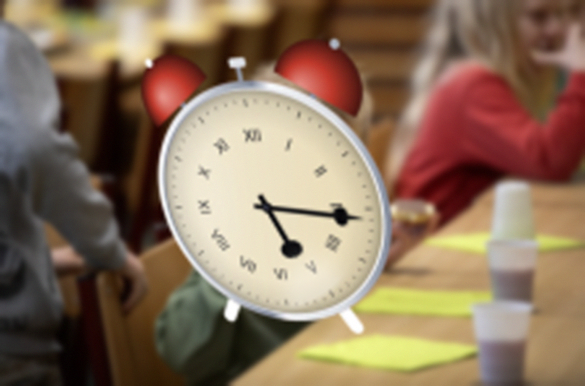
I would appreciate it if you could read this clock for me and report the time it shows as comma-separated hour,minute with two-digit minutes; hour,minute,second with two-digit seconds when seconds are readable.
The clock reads 5,16
